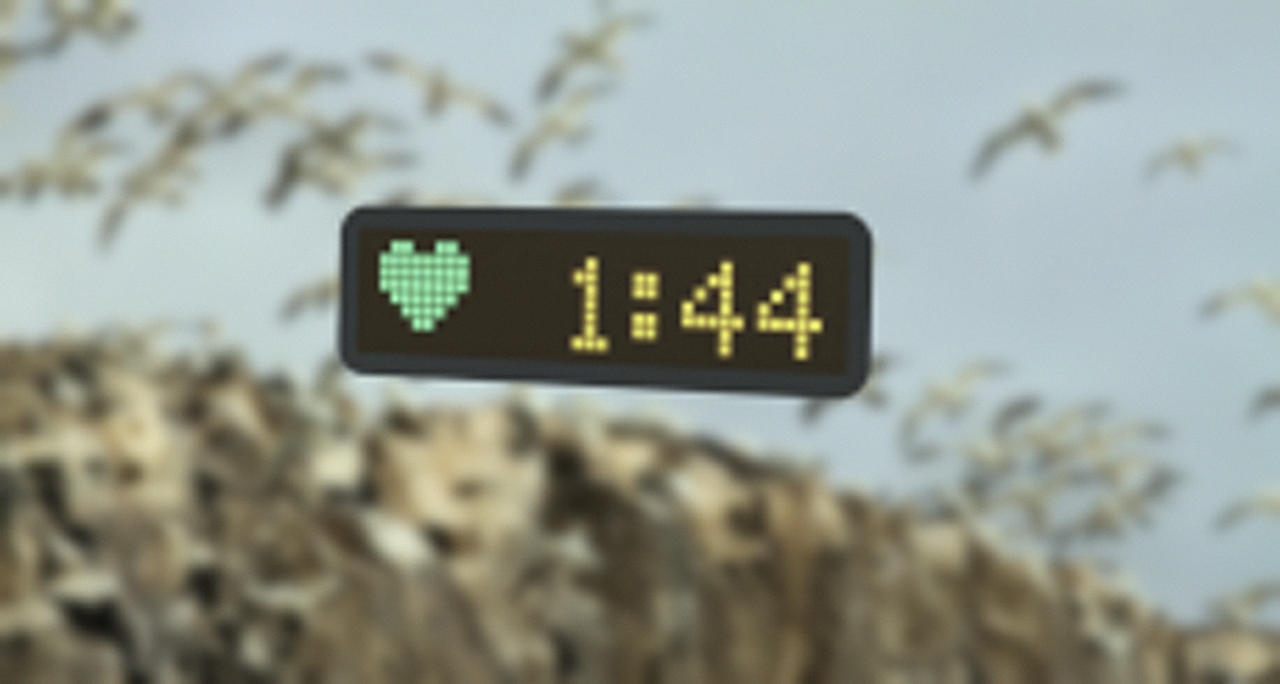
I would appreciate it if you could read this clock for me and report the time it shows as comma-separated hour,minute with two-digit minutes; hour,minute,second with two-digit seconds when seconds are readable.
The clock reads 1,44
